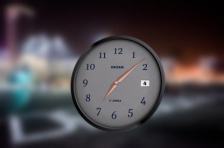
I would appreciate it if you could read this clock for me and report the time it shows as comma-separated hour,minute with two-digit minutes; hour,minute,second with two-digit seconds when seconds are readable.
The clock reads 7,08
